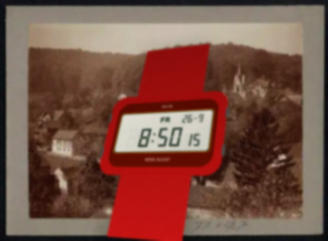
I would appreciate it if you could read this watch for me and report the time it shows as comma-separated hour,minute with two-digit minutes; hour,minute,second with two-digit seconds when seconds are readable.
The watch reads 8,50,15
